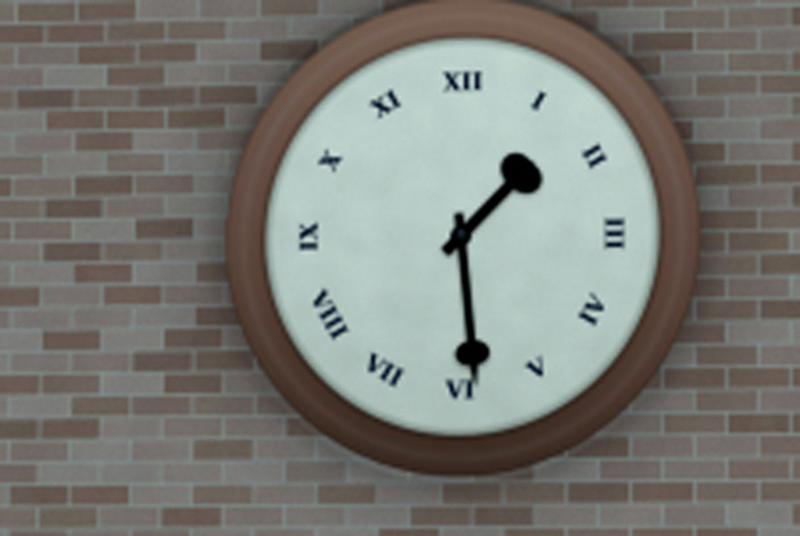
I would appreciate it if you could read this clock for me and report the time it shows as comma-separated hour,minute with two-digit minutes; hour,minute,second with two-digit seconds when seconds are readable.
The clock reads 1,29
